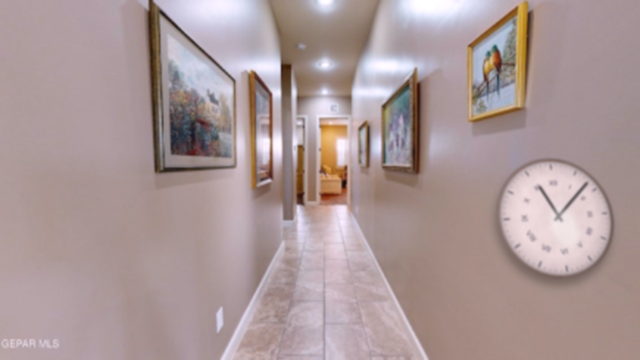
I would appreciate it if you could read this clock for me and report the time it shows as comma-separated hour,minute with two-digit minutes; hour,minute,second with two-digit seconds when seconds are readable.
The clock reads 11,08
